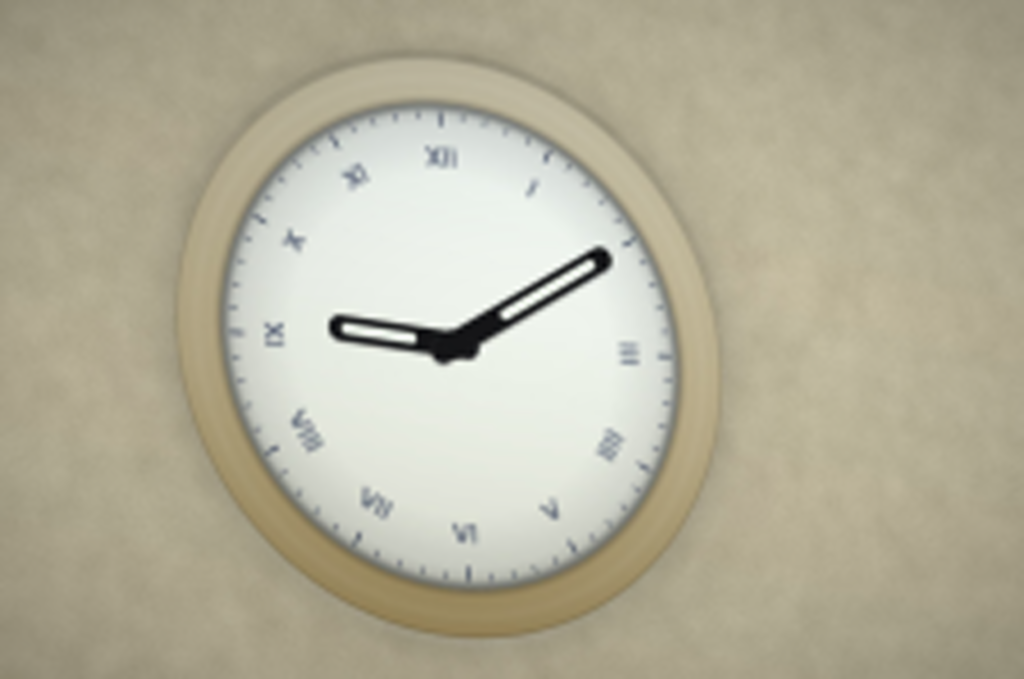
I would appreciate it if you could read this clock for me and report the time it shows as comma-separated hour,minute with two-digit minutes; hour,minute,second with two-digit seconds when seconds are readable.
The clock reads 9,10
